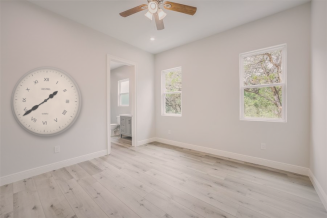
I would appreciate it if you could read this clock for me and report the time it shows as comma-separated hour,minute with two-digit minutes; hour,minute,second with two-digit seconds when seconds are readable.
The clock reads 1,39
